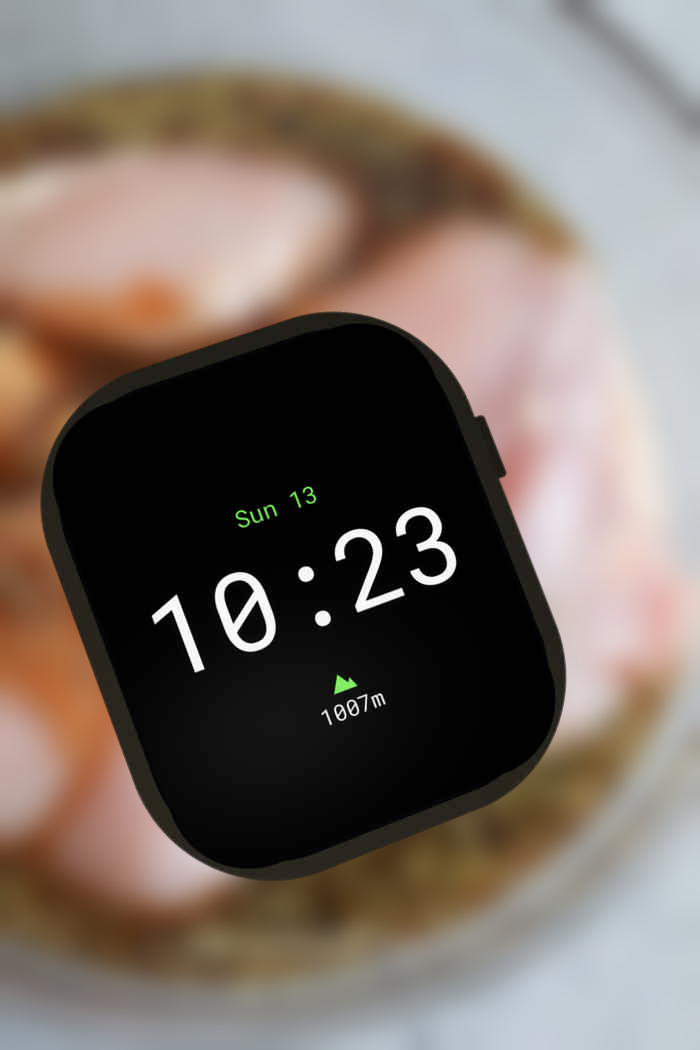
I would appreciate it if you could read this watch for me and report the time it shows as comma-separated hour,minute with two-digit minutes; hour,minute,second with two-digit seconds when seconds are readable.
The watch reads 10,23
